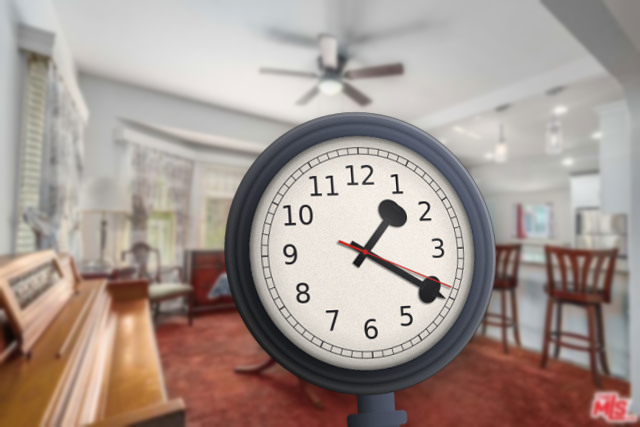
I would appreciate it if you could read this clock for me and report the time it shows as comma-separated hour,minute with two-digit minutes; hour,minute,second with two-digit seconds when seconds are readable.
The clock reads 1,20,19
